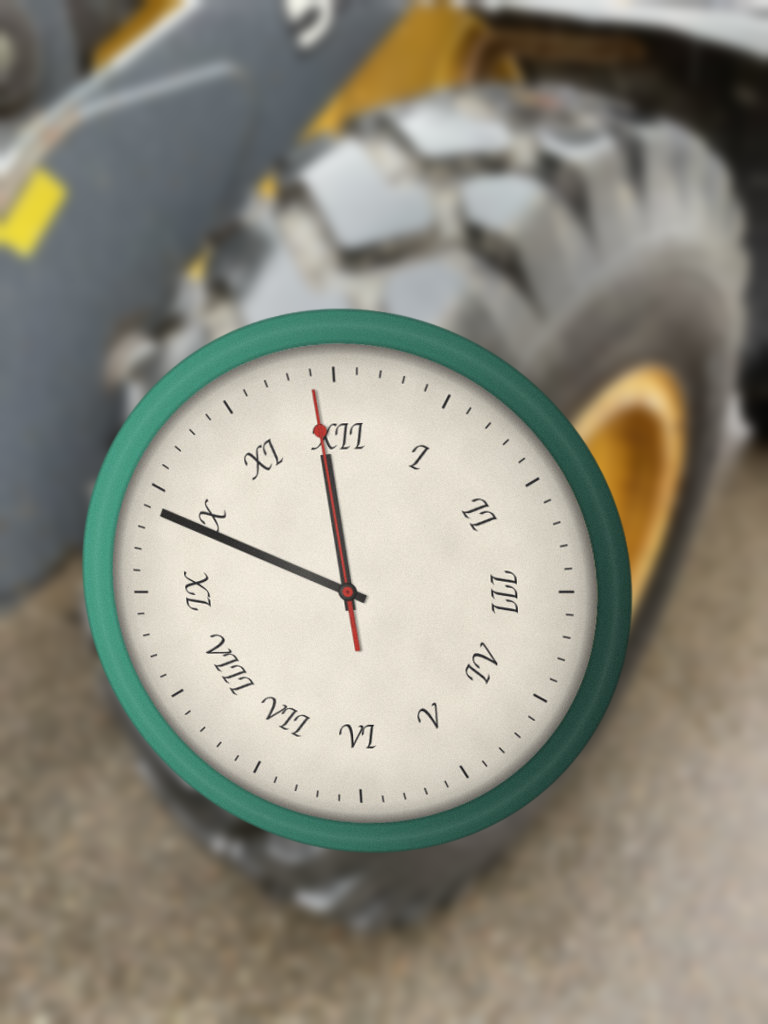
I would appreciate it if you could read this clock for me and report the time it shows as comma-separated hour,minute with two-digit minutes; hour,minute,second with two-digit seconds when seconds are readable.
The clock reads 11,48,59
